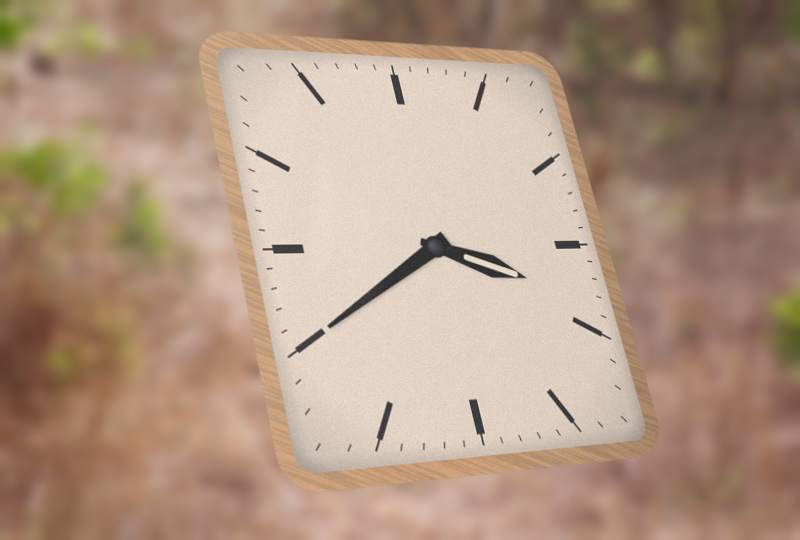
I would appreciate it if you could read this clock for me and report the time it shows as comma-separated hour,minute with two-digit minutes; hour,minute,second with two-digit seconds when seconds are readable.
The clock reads 3,40
